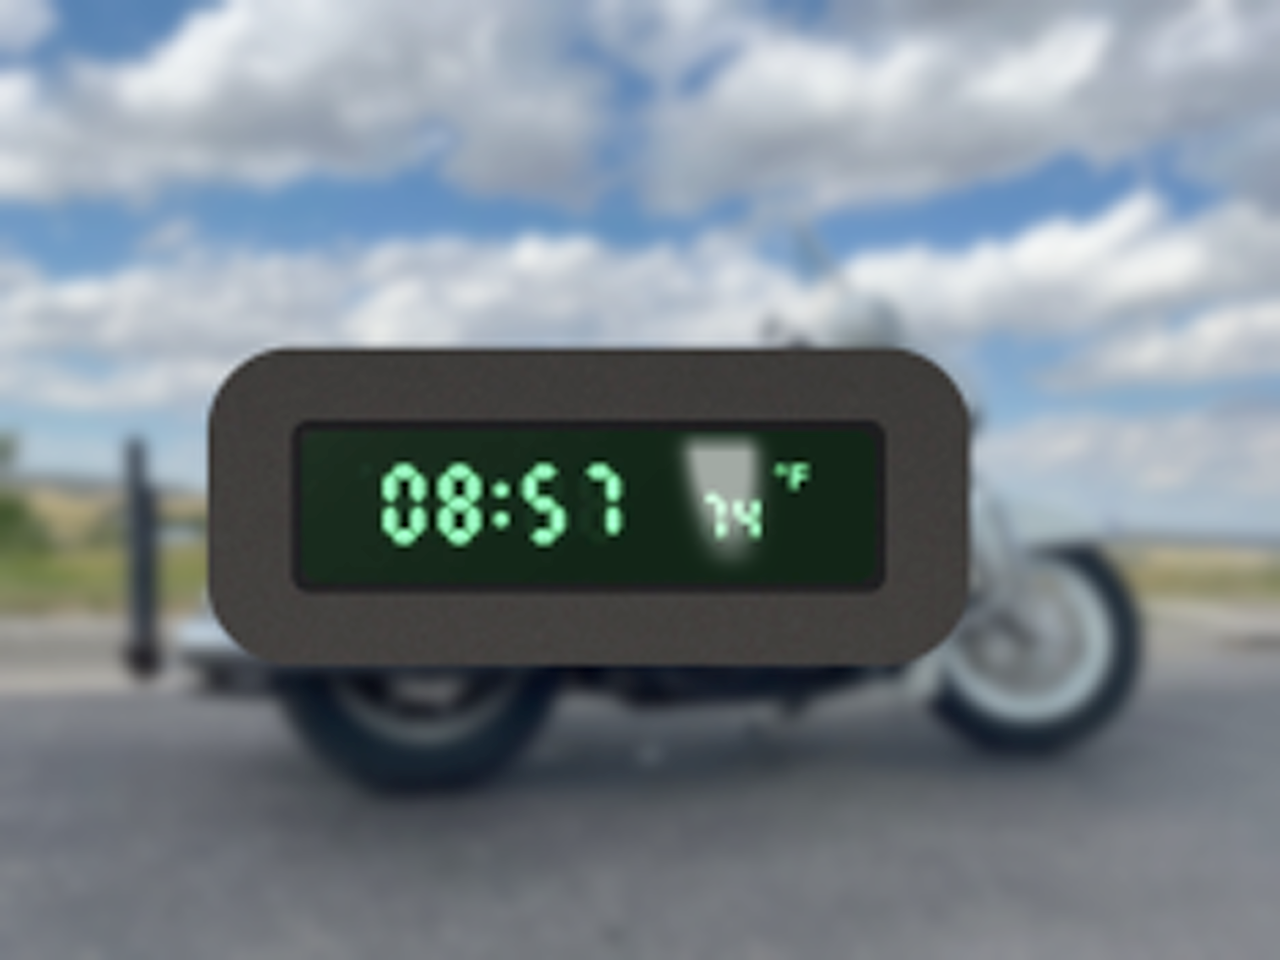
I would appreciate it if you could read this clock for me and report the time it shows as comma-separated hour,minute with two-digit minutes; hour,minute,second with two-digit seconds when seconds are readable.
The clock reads 8,57
